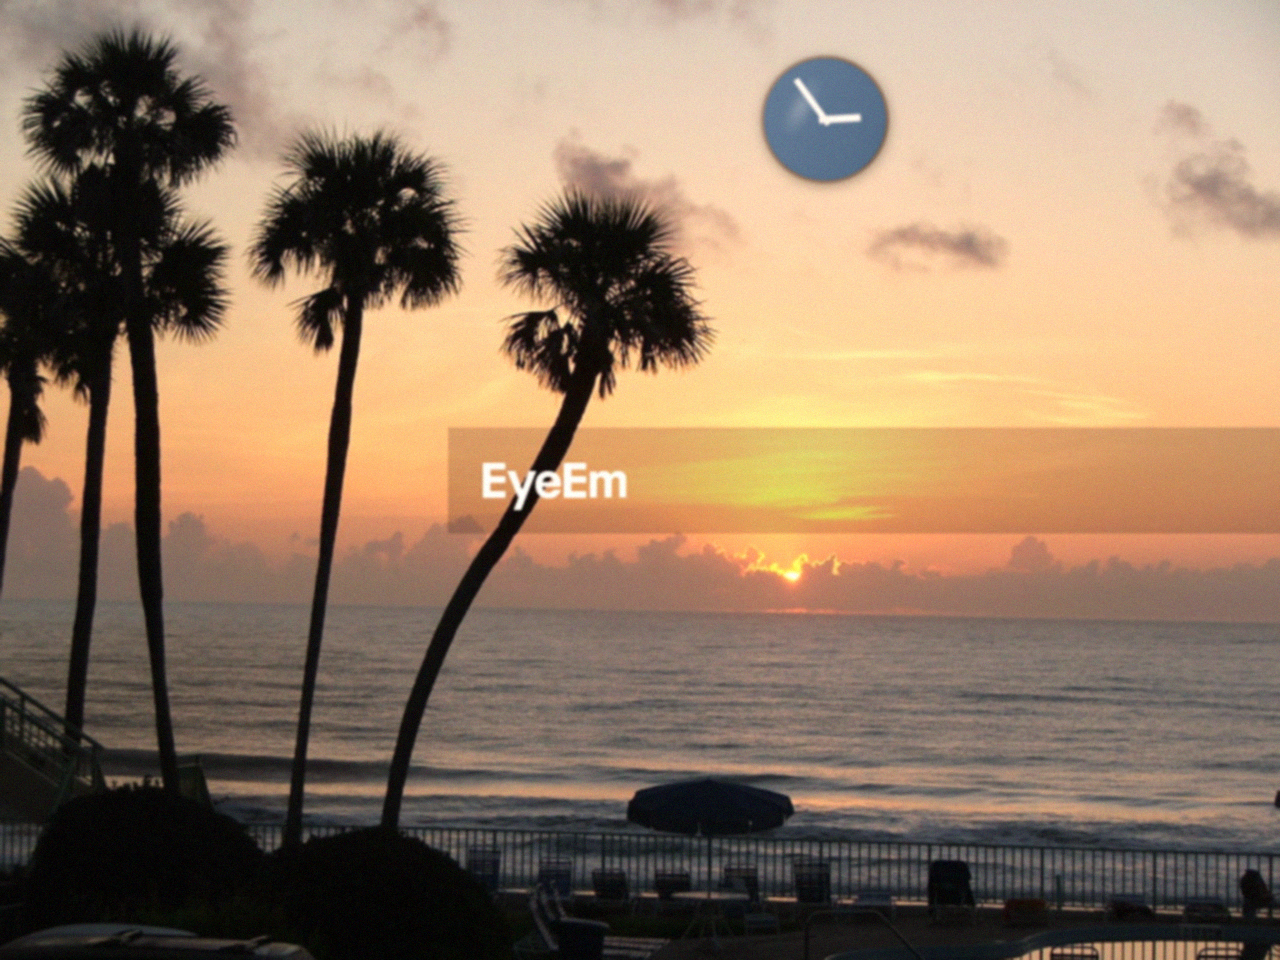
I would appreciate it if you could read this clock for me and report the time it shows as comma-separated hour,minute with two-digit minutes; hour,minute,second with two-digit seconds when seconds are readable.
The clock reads 2,54
